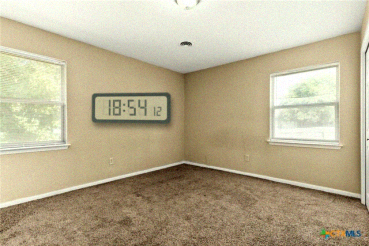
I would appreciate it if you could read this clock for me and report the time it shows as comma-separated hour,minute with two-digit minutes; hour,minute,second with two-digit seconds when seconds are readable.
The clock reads 18,54,12
